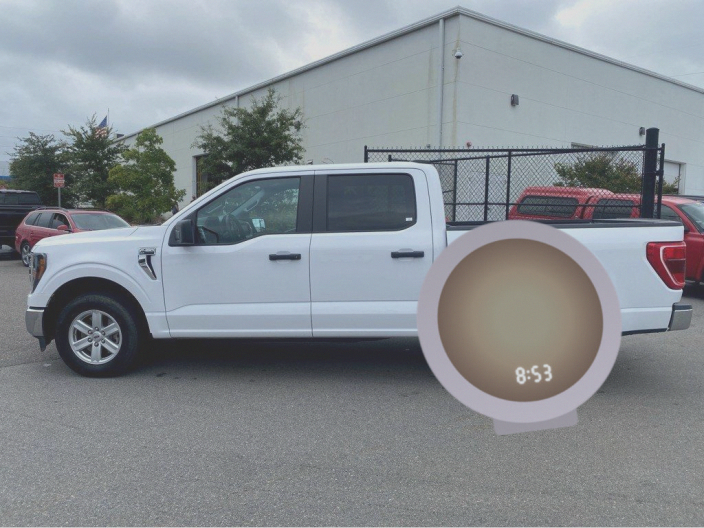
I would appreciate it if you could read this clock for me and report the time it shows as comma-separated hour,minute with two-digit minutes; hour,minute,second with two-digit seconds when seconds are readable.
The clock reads 8,53
